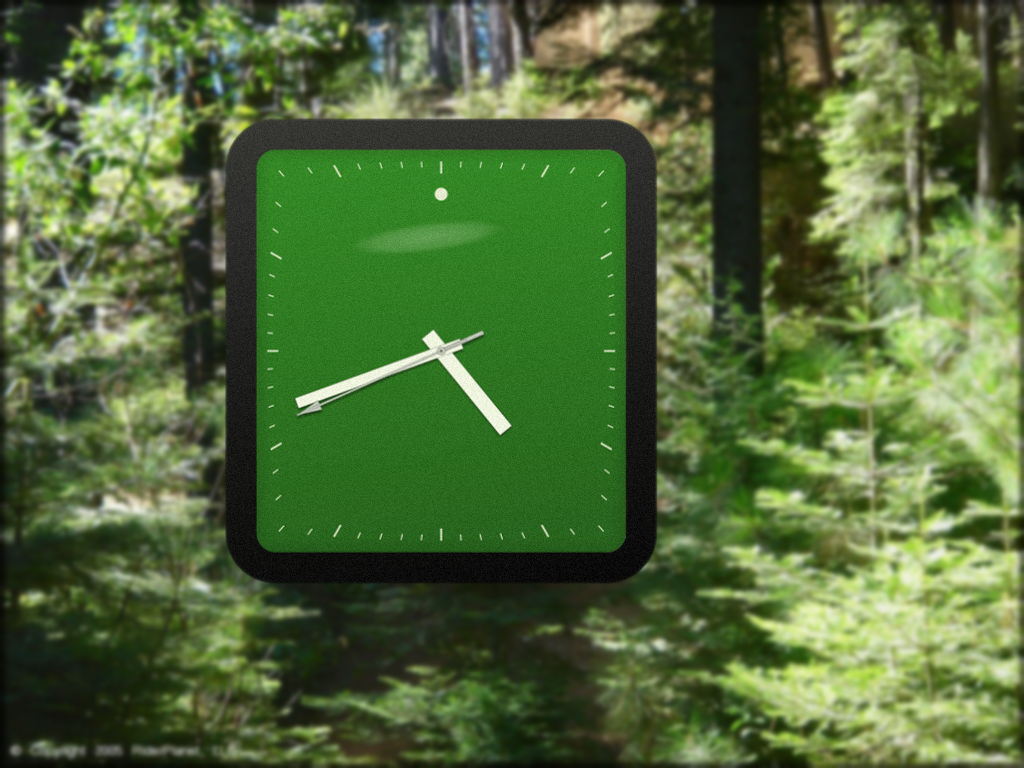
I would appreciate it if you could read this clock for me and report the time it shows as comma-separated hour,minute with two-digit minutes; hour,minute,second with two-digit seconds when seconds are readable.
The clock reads 4,41,41
